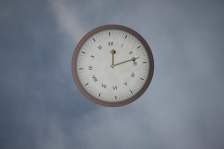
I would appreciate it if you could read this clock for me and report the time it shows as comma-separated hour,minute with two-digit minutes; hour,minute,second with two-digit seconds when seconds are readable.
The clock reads 12,13
